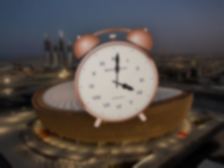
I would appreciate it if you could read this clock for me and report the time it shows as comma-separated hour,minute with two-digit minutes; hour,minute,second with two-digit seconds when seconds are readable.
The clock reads 4,01
